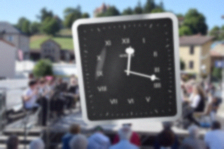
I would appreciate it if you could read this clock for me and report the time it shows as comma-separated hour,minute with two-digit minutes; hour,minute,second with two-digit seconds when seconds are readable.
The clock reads 12,18
